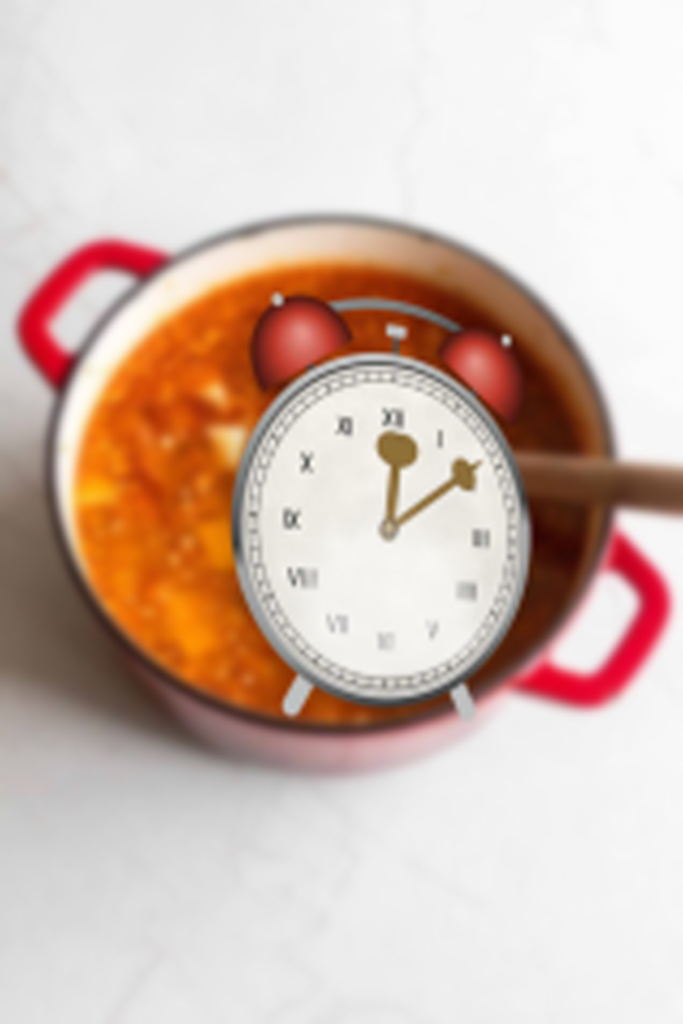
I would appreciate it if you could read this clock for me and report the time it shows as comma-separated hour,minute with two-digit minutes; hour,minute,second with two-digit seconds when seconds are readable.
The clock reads 12,09
